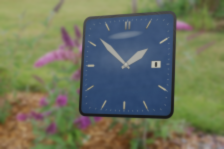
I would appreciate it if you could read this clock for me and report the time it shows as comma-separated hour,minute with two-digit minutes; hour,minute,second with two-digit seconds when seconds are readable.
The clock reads 1,52
